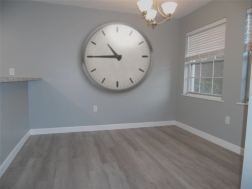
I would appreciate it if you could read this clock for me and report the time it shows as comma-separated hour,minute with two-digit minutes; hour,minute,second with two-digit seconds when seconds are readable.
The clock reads 10,45
